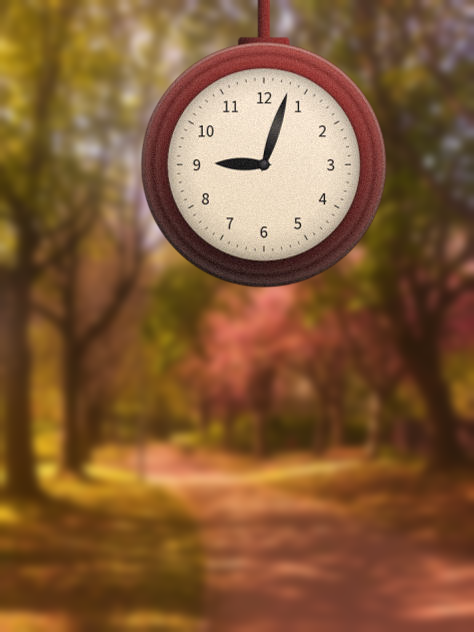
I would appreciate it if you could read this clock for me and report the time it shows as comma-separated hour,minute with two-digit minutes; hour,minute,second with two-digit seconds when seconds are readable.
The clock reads 9,03
